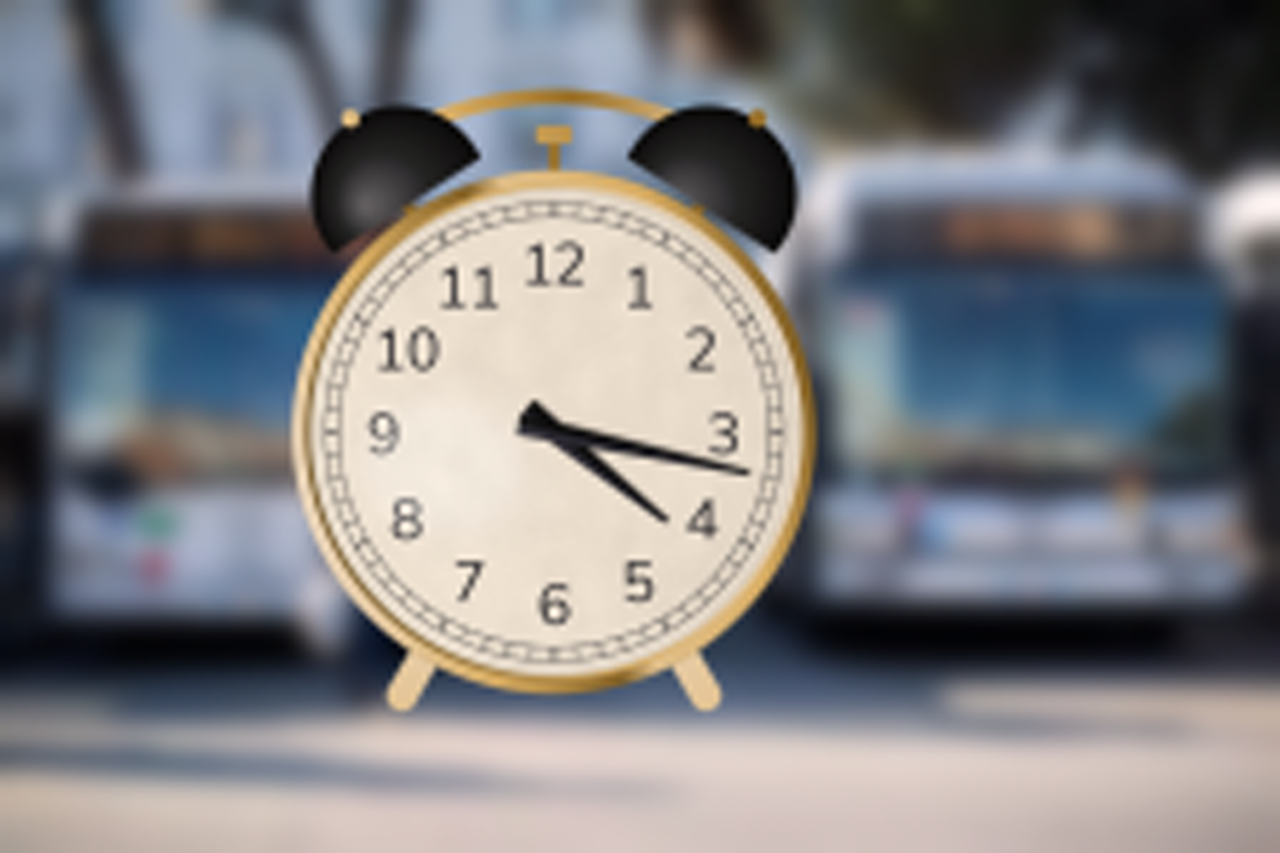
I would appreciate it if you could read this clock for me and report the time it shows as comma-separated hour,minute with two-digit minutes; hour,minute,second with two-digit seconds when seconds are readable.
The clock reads 4,17
